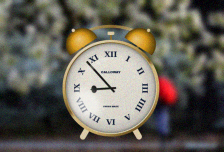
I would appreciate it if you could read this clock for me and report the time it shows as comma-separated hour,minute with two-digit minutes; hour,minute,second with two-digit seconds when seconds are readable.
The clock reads 8,53
